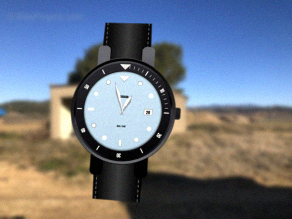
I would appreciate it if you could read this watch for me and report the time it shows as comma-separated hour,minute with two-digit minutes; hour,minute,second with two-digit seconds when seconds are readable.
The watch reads 12,57
